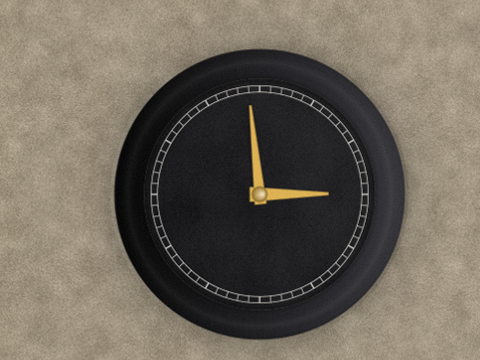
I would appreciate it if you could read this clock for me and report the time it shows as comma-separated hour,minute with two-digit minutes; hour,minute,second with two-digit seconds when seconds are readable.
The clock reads 2,59
